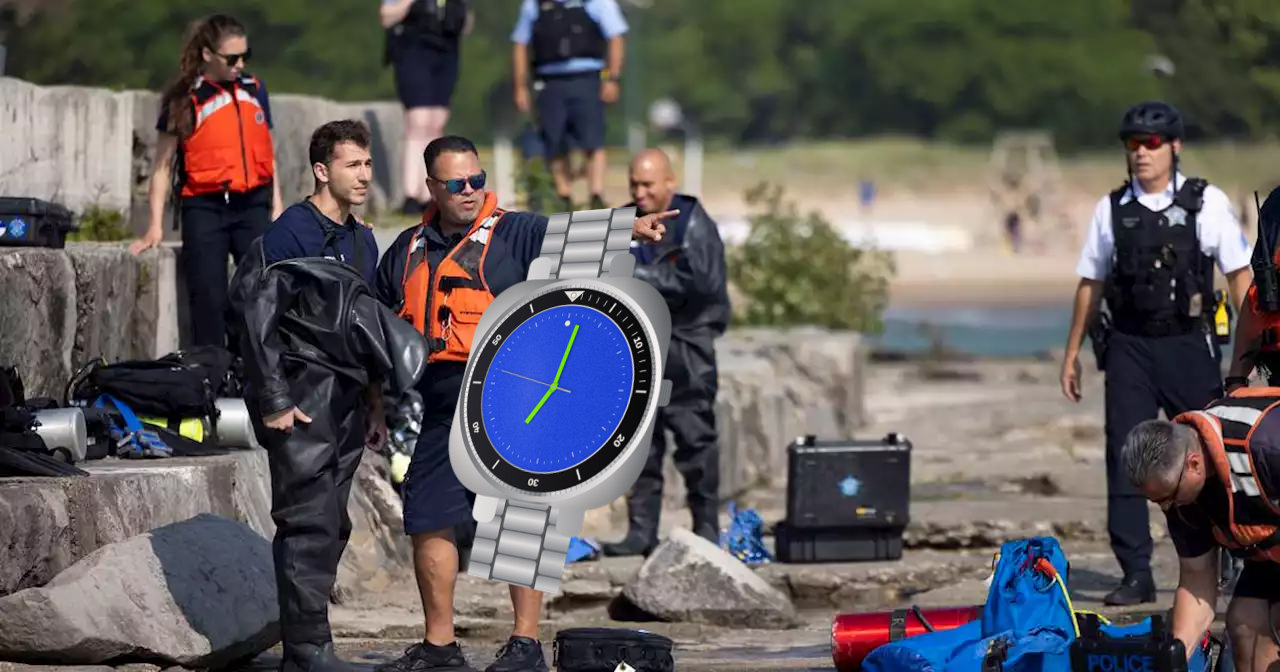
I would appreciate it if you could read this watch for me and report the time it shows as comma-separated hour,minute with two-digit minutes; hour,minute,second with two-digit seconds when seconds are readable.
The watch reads 7,01,47
